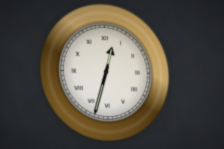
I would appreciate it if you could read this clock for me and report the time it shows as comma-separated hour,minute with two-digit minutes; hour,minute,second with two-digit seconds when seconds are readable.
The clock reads 12,33
